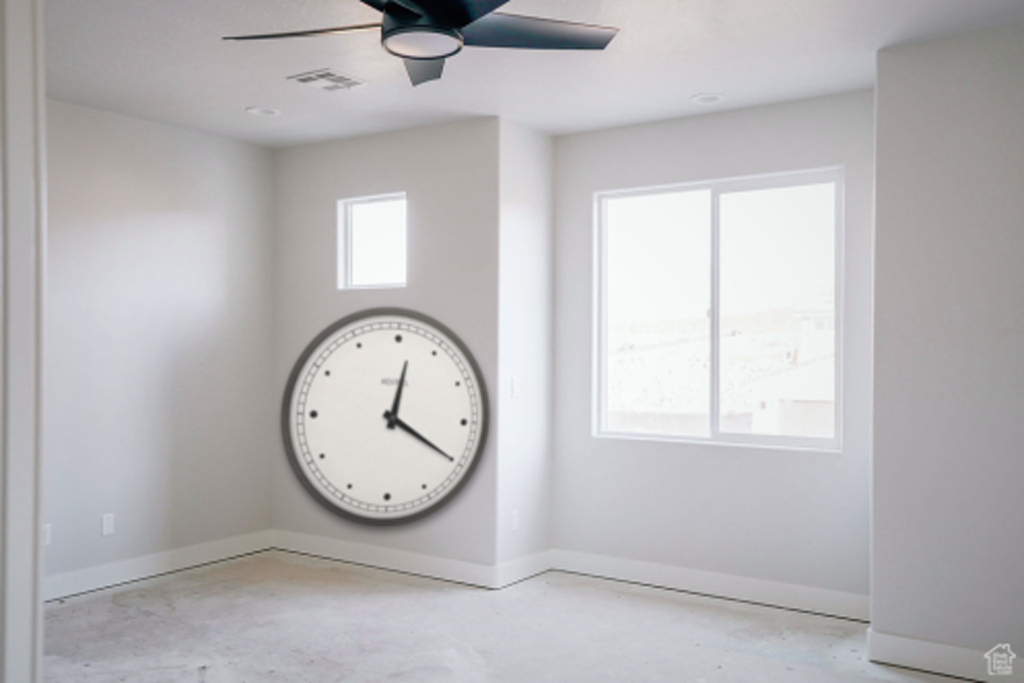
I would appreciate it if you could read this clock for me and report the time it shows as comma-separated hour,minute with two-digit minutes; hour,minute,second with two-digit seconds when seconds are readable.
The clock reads 12,20
